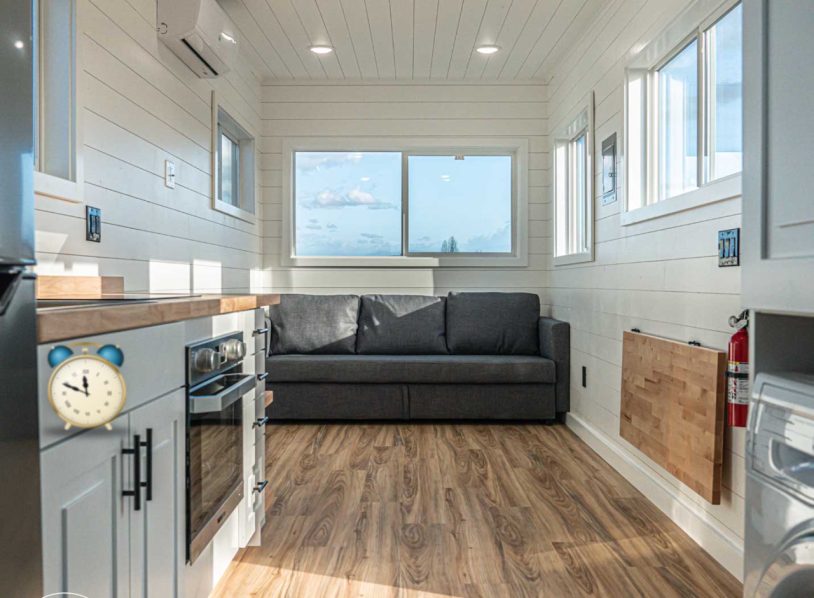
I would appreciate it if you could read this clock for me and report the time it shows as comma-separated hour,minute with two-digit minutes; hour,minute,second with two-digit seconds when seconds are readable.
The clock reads 11,49
